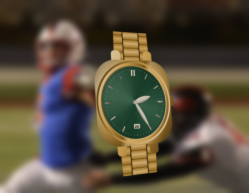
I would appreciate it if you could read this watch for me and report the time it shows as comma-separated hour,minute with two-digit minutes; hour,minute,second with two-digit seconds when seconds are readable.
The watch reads 2,25
